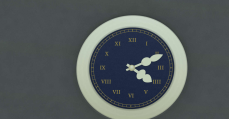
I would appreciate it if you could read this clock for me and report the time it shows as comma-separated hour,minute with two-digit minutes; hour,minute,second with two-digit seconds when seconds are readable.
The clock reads 4,11
